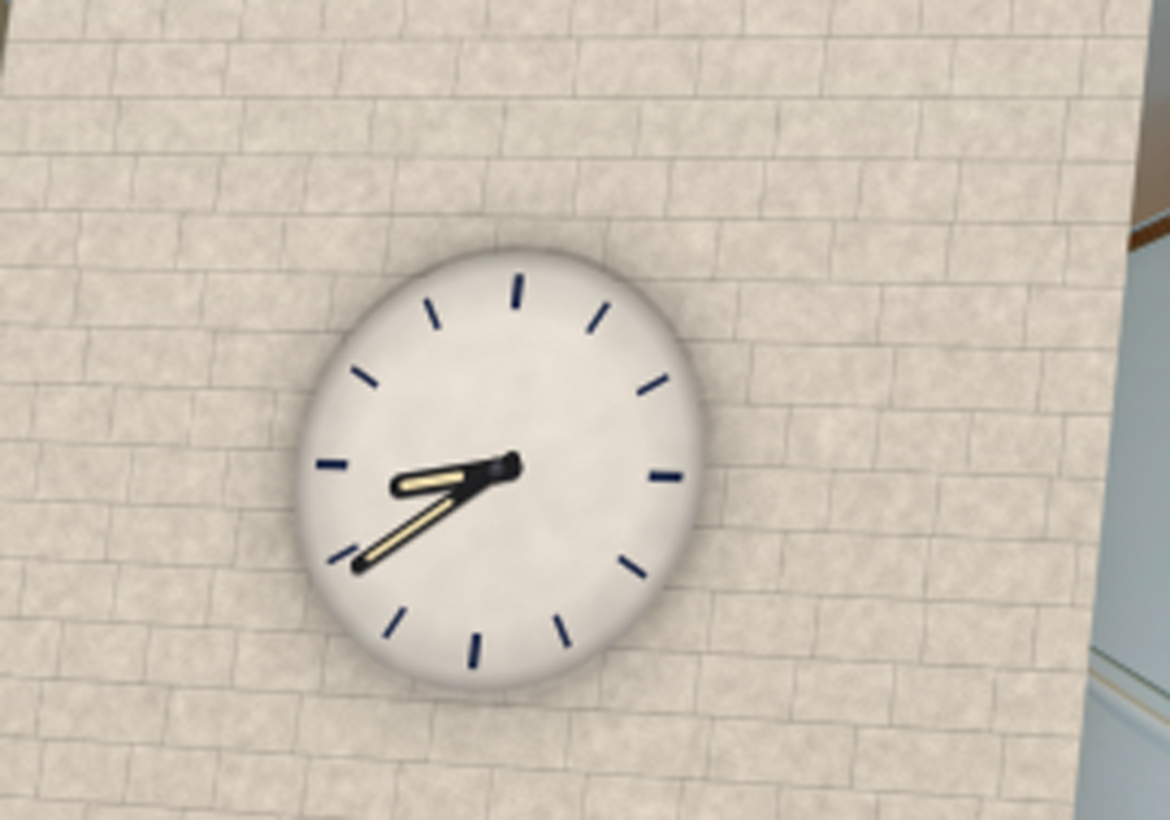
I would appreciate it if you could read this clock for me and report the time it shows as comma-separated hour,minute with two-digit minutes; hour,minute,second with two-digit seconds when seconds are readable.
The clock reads 8,39
